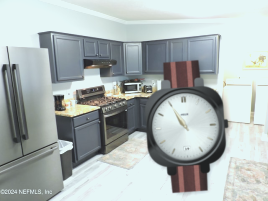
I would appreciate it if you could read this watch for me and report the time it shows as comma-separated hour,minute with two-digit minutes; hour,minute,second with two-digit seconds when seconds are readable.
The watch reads 10,55
